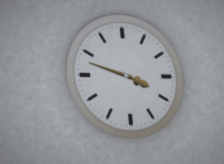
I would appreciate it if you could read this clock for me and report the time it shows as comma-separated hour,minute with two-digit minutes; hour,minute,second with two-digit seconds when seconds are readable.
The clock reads 3,48
